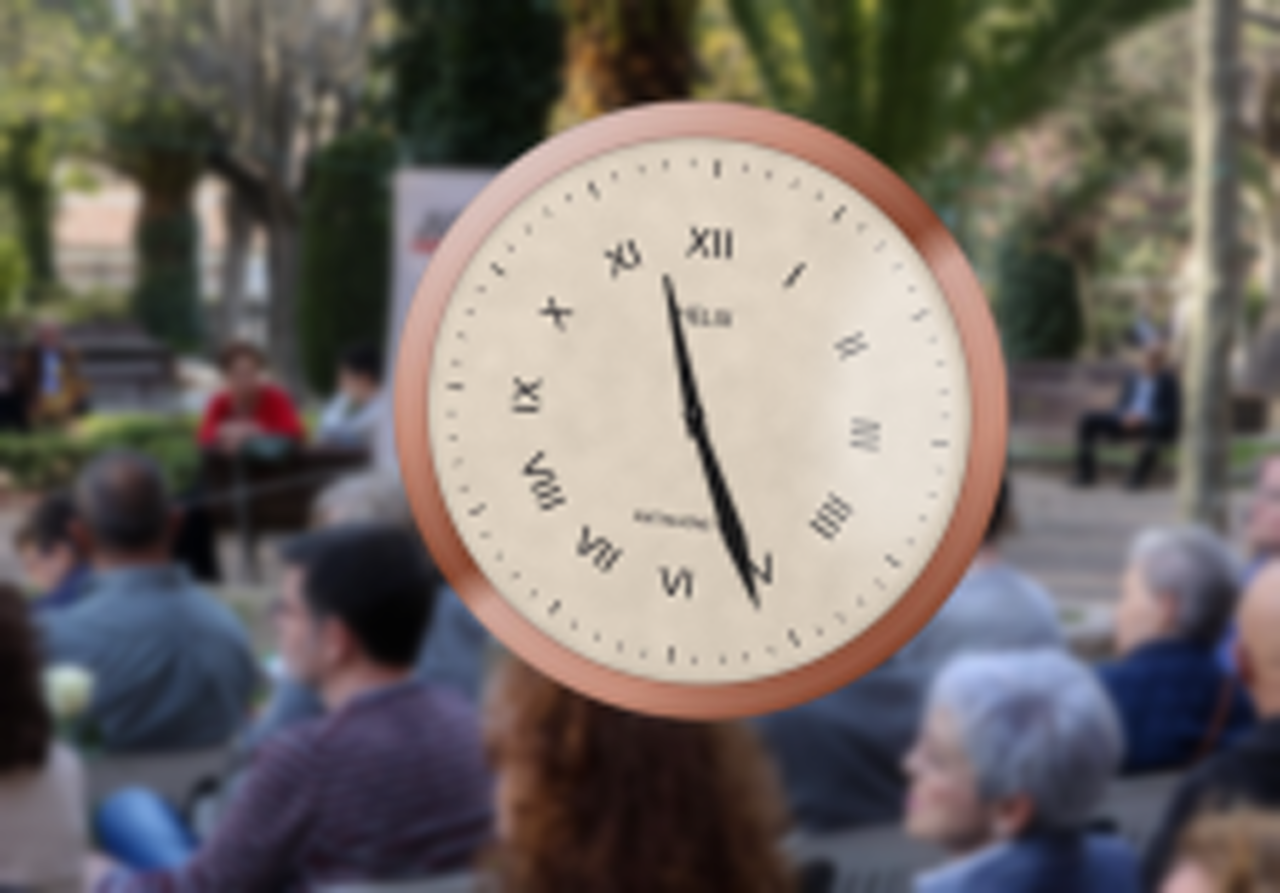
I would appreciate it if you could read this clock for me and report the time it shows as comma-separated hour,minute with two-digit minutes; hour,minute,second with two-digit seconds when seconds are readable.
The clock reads 11,26
